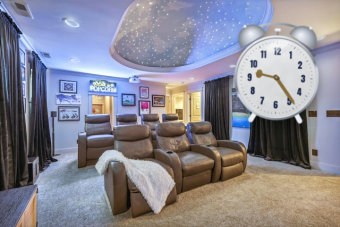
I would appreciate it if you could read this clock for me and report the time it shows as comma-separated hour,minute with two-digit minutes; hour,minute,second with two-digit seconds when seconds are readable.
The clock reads 9,24
